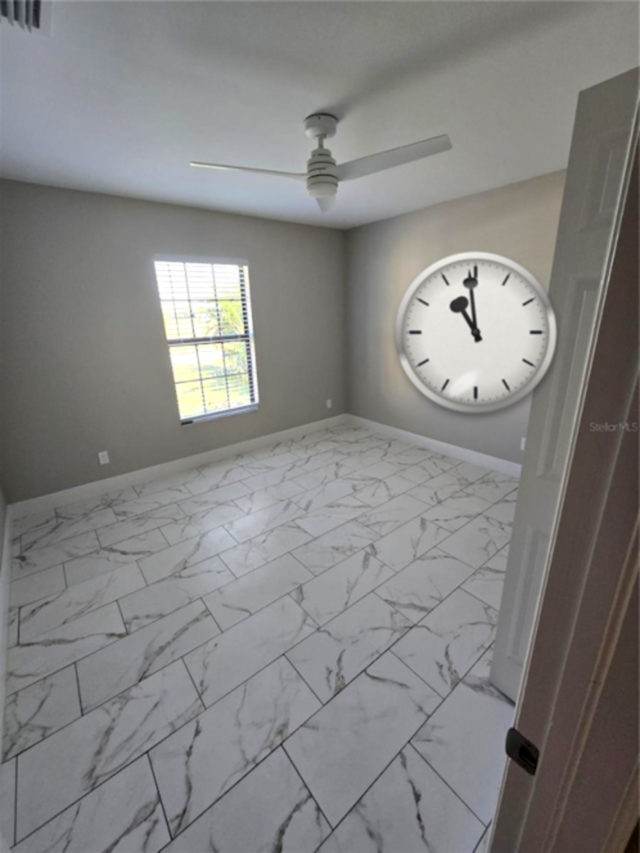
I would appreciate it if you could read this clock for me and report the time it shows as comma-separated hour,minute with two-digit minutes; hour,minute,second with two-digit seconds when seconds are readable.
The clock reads 10,59
